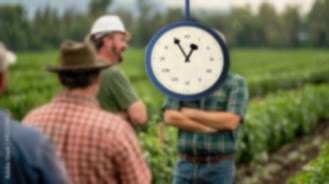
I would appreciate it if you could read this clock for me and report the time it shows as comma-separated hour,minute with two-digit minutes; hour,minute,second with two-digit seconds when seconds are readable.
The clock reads 12,55
